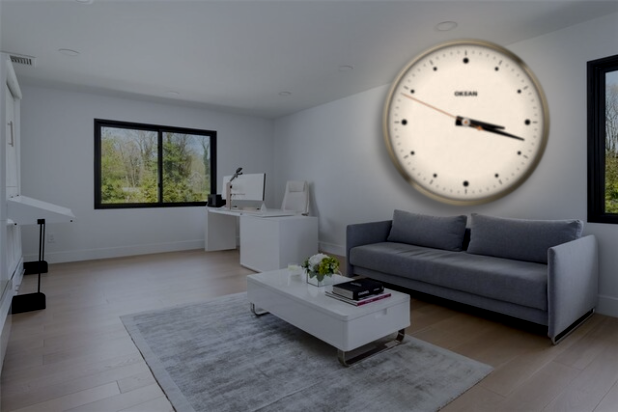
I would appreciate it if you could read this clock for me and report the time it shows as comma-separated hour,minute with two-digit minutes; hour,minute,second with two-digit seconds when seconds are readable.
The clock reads 3,17,49
